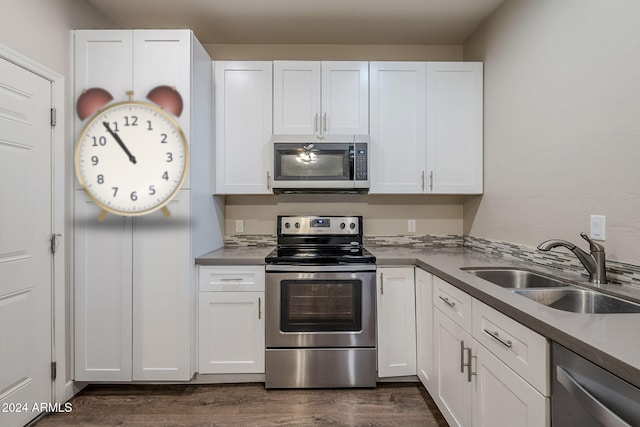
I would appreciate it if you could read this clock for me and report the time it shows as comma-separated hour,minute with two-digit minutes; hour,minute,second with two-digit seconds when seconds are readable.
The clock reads 10,54
